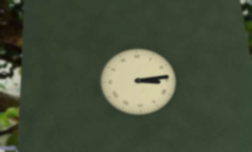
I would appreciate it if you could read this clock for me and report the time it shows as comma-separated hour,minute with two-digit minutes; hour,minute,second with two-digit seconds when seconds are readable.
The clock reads 3,14
